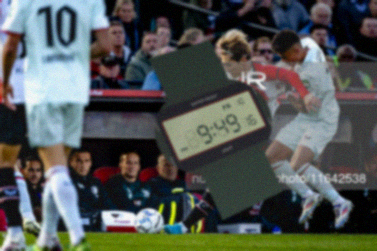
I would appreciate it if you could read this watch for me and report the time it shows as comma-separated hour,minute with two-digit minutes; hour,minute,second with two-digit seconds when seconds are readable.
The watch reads 9,49
